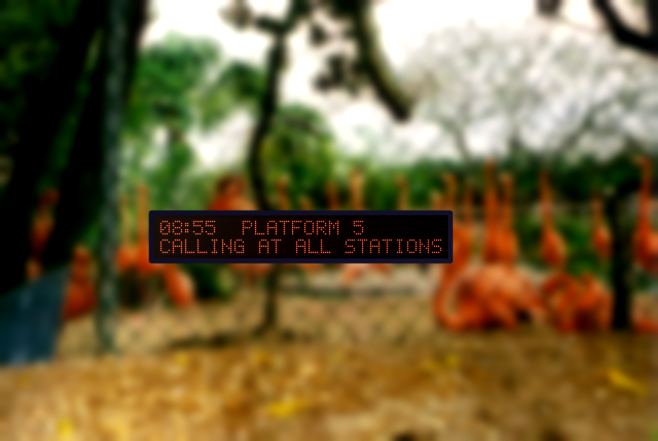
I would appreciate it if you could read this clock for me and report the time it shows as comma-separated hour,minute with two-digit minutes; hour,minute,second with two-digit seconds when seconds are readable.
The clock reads 8,55
